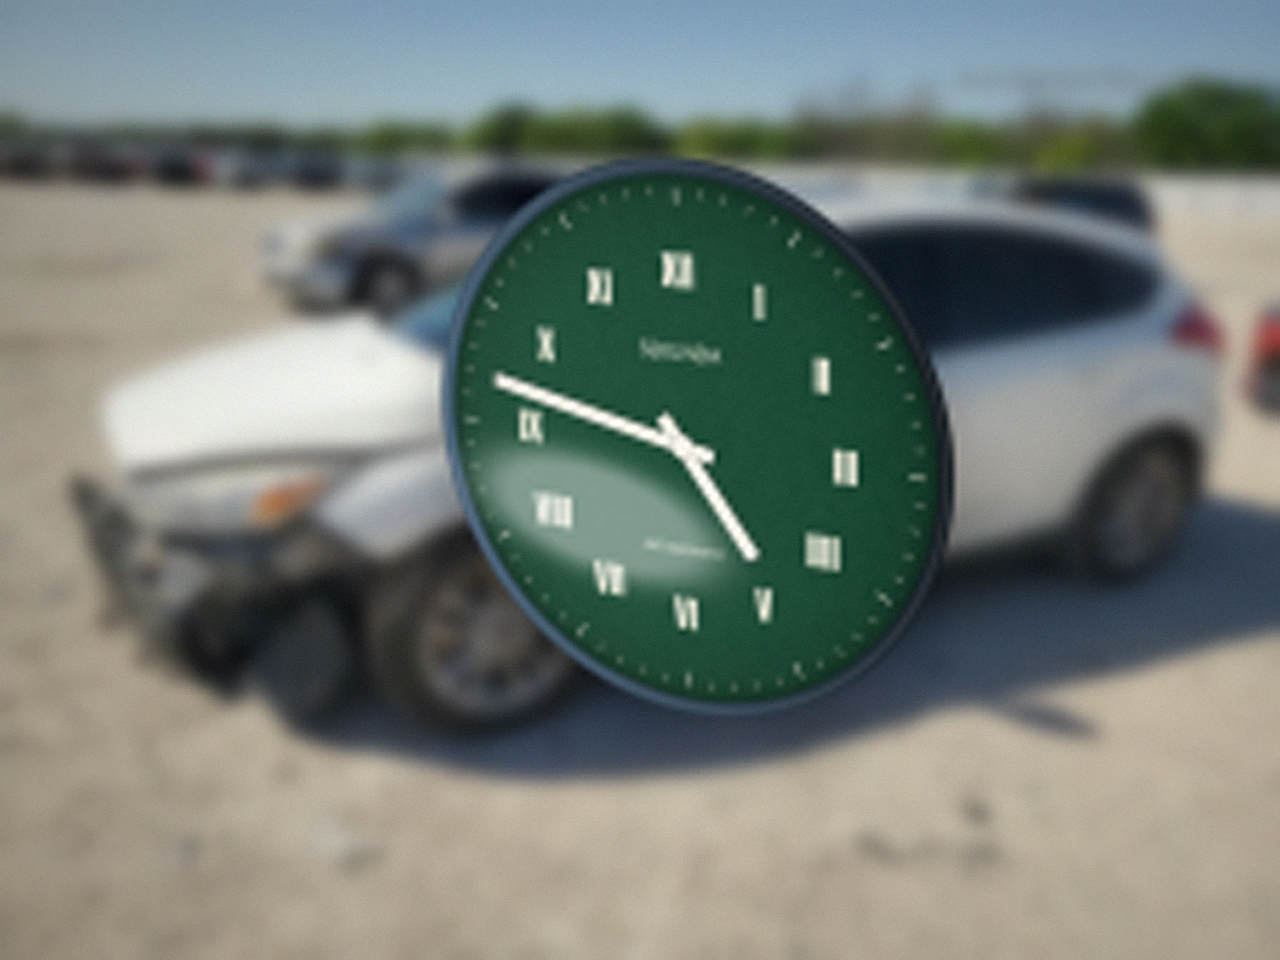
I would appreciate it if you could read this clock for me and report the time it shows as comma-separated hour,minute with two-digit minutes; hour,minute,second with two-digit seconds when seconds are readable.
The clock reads 4,47
